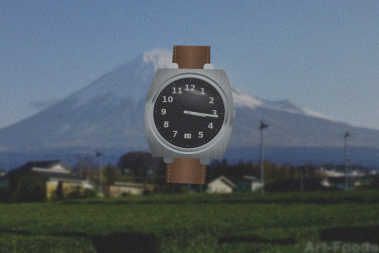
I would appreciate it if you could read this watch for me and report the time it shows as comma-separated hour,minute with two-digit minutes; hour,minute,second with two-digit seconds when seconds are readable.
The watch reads 3,16
